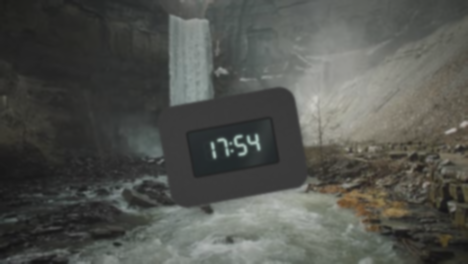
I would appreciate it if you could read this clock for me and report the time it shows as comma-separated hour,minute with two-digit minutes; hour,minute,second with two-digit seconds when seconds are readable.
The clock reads 17,54
